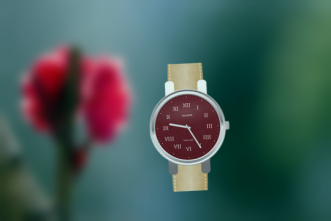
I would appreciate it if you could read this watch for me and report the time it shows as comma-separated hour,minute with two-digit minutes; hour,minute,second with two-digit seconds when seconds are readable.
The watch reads 9,25
